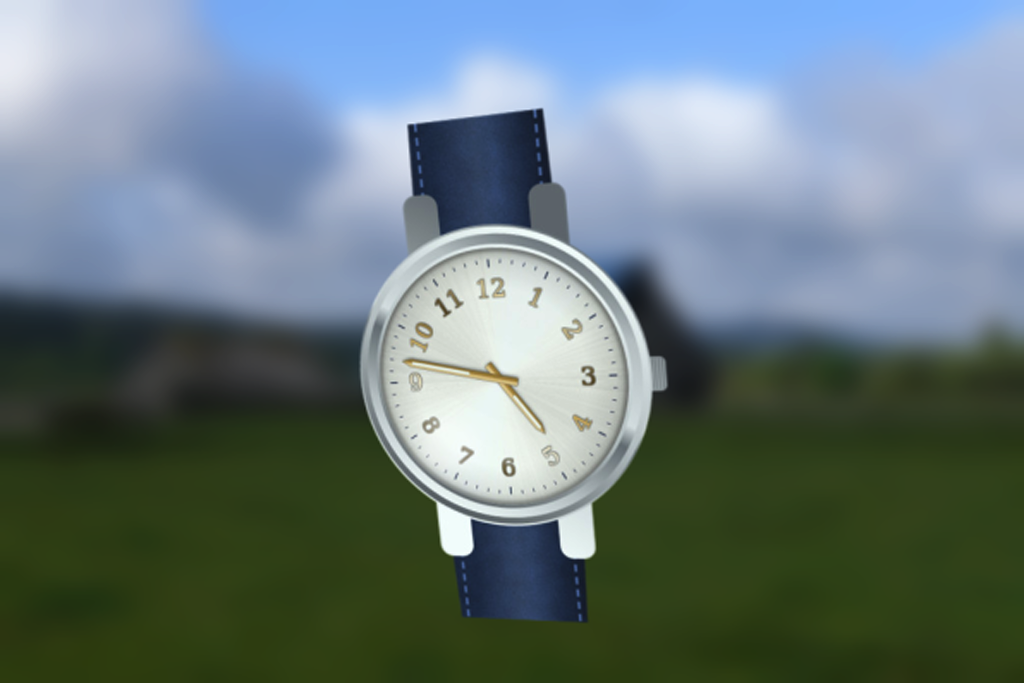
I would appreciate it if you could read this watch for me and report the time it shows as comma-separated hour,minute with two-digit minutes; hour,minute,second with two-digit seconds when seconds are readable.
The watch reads 4,47
